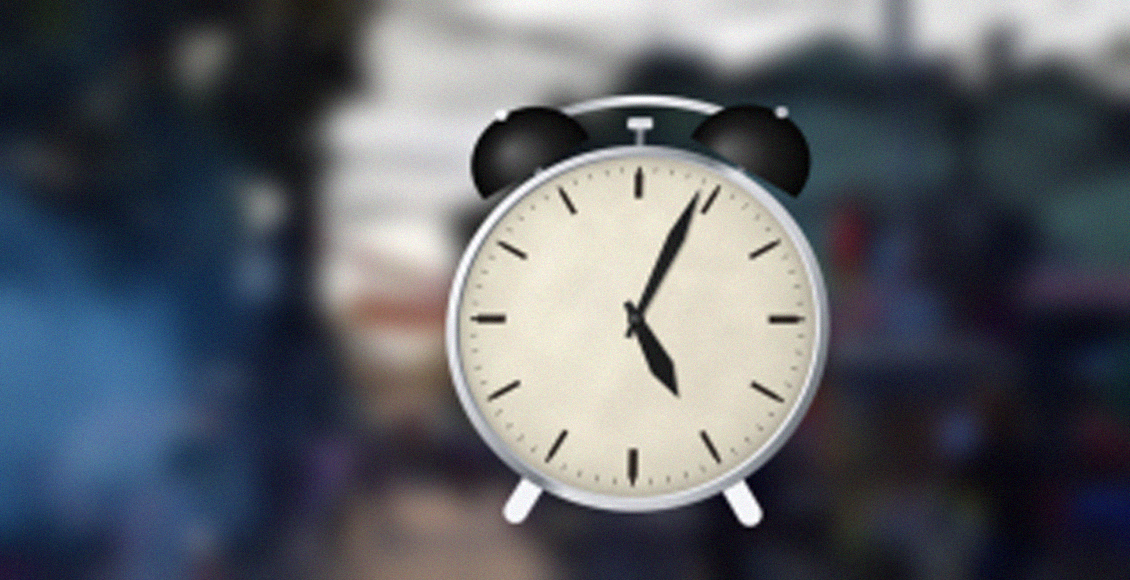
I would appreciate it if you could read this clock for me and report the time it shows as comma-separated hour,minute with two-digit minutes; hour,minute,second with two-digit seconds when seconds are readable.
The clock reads 5,04
